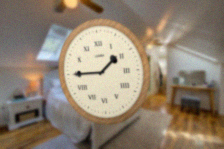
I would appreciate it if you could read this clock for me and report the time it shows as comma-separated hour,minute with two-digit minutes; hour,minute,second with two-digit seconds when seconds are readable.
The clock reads 1,45
